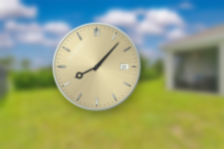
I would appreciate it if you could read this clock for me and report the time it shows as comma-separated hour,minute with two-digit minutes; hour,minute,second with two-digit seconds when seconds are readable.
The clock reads 8,07
